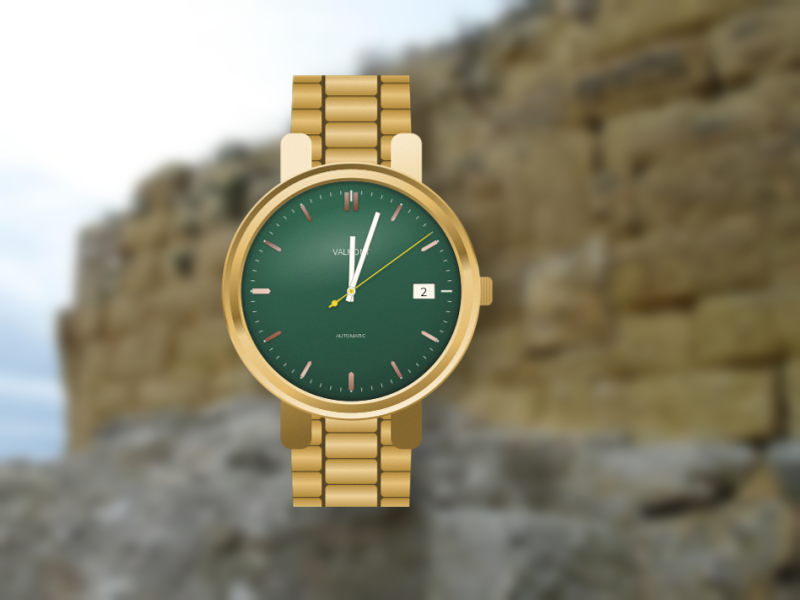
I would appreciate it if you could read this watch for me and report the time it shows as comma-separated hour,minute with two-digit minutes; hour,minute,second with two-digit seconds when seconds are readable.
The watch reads 12,03,09
